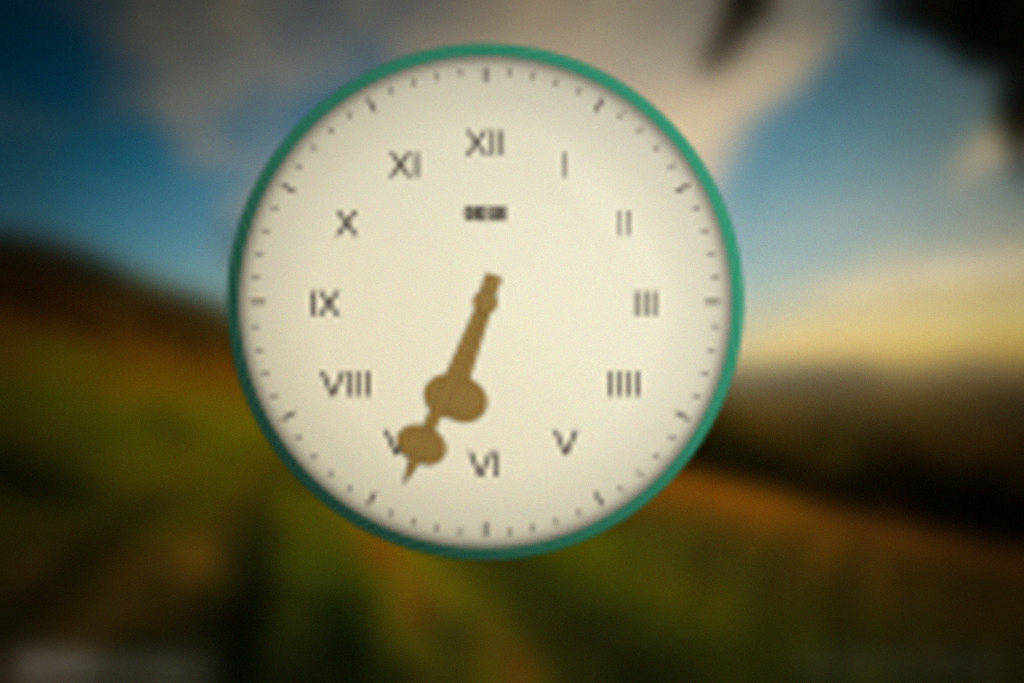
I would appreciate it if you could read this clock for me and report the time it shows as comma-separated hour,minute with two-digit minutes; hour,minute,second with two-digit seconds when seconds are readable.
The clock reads 6,34
